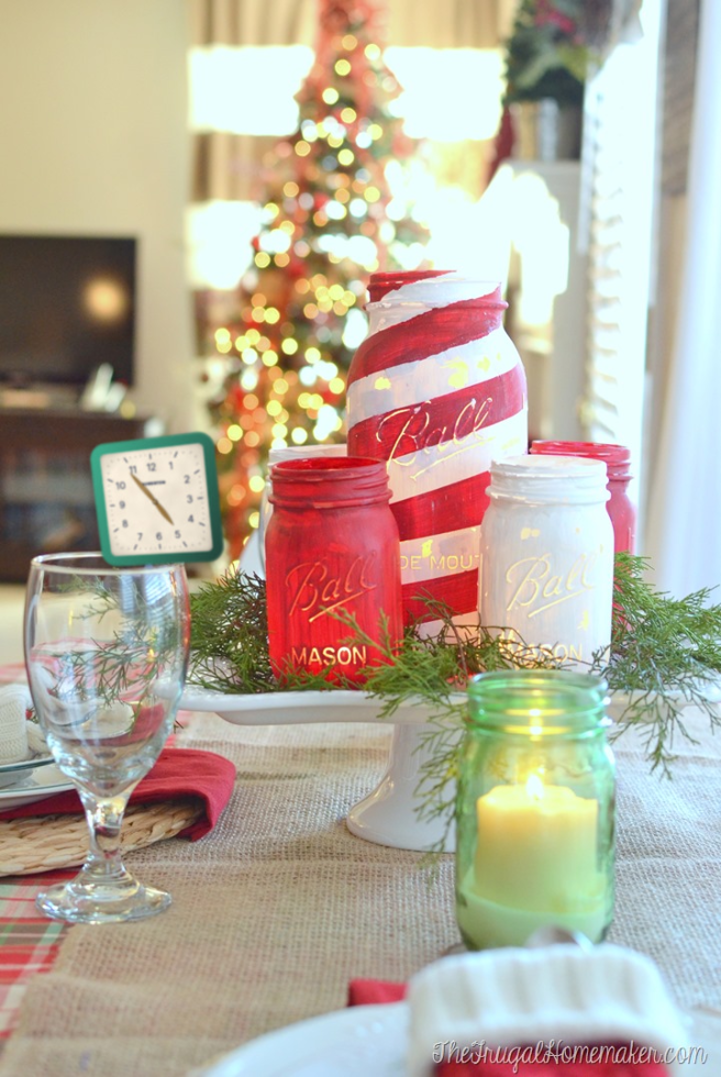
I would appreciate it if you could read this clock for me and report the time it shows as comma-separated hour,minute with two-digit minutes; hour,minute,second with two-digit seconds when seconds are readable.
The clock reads 4,54
